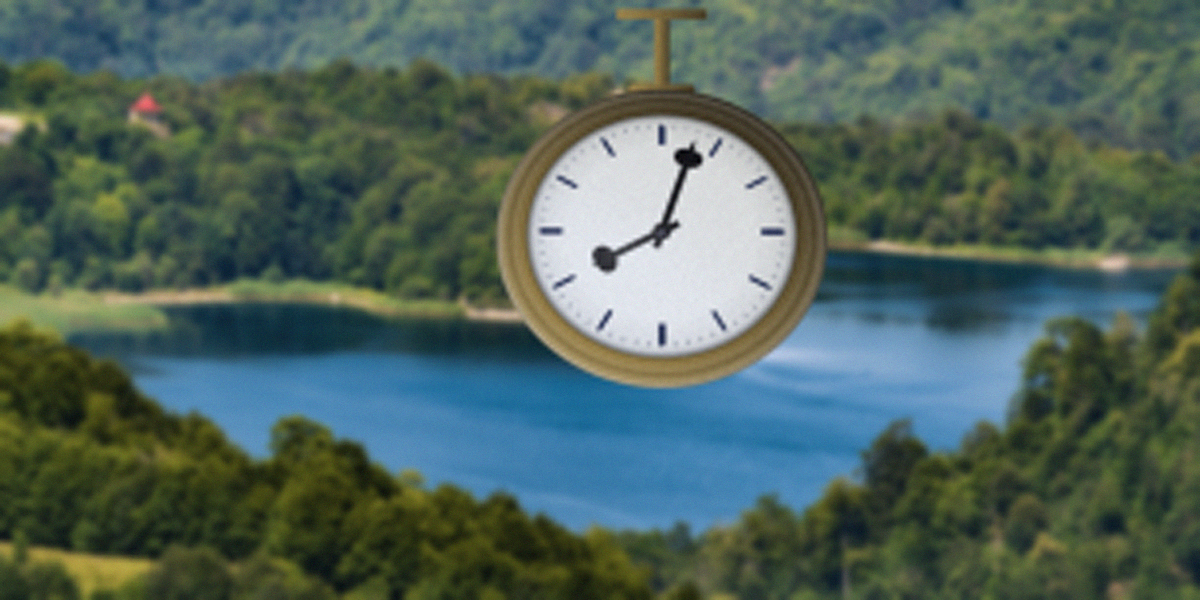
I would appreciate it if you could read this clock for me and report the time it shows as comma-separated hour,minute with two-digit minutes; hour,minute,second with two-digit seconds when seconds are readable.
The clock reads 8,03
